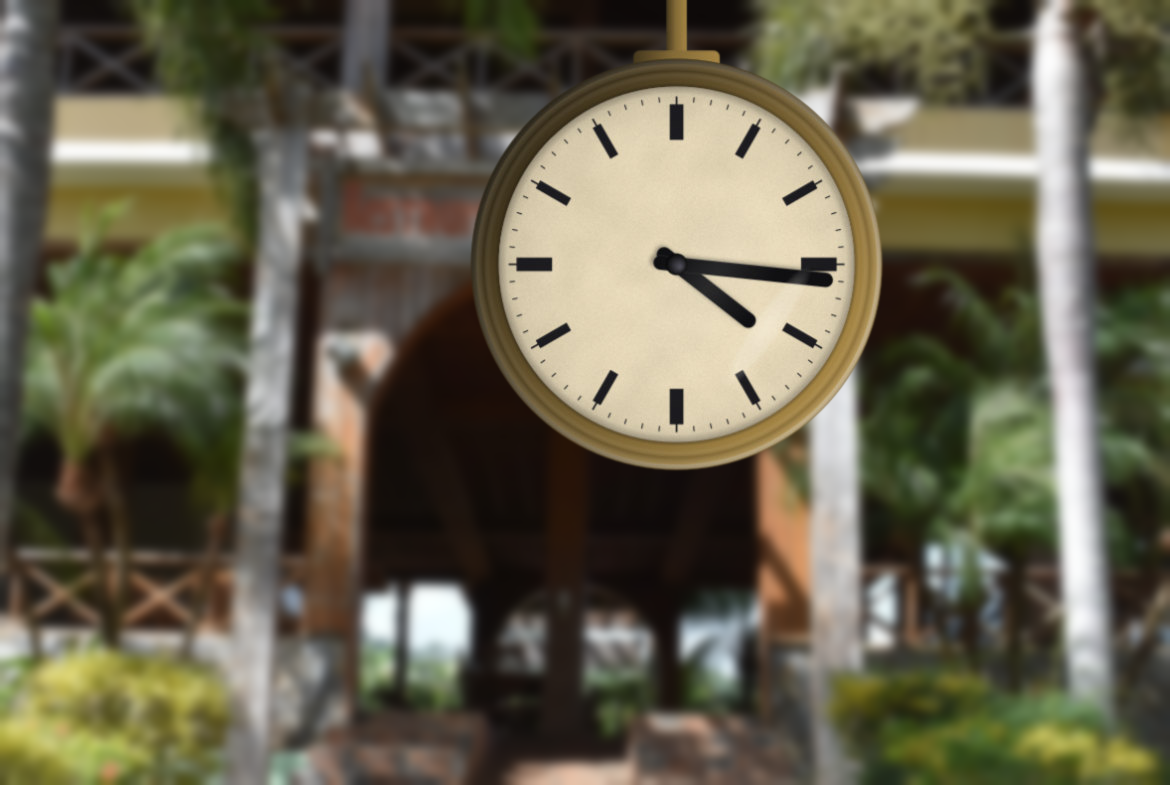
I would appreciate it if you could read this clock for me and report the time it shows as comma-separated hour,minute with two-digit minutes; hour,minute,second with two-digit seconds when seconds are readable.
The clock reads 4,16
